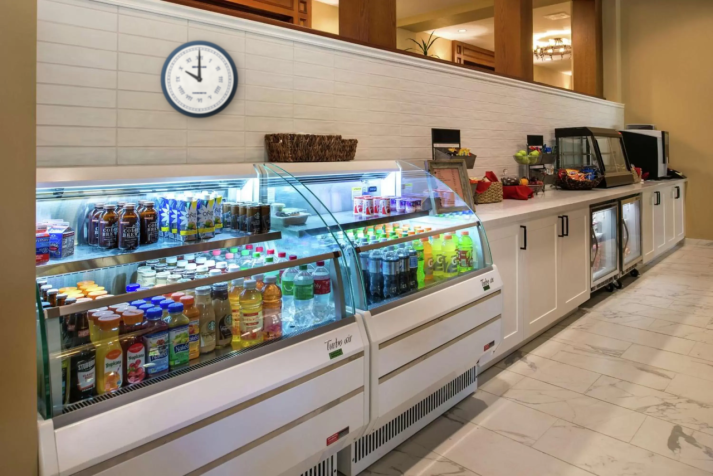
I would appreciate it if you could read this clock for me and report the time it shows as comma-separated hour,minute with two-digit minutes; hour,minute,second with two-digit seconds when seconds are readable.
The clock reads 10,00
